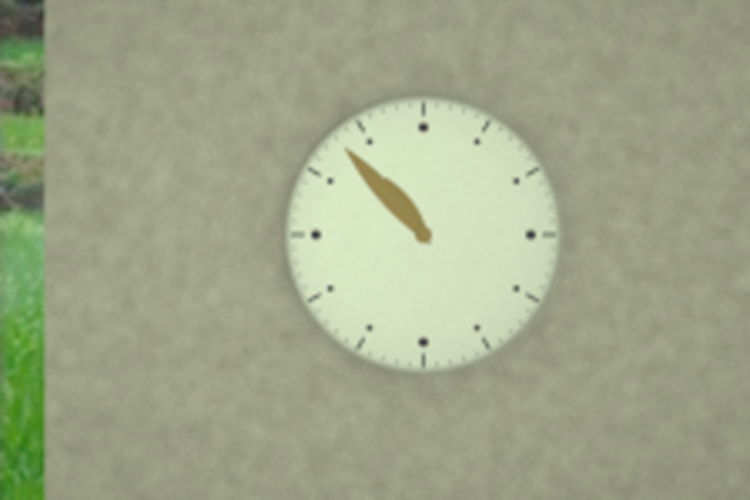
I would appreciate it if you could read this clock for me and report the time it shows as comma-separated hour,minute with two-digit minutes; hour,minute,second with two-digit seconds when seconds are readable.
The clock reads 10,53
